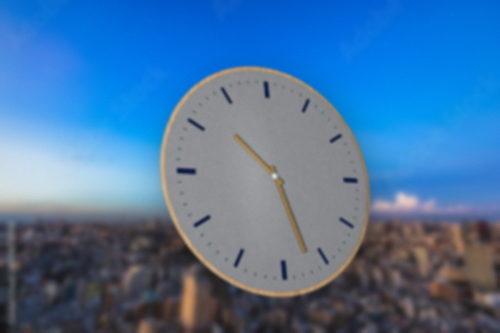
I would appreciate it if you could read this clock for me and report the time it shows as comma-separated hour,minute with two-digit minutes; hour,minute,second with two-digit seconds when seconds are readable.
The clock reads 10,27
